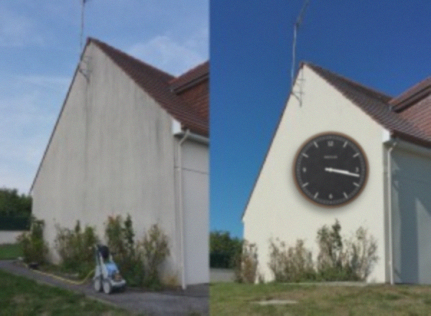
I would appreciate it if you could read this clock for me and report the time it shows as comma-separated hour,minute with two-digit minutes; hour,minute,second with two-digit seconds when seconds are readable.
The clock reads 3,17
